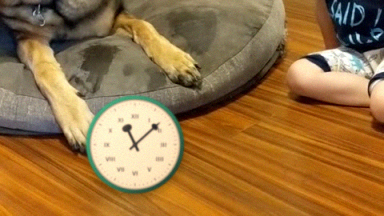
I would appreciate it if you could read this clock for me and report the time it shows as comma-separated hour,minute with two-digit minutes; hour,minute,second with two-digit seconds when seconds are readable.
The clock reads 11,08
